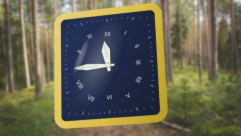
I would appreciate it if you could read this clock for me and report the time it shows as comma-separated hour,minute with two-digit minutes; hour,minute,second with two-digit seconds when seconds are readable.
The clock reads 11,45
